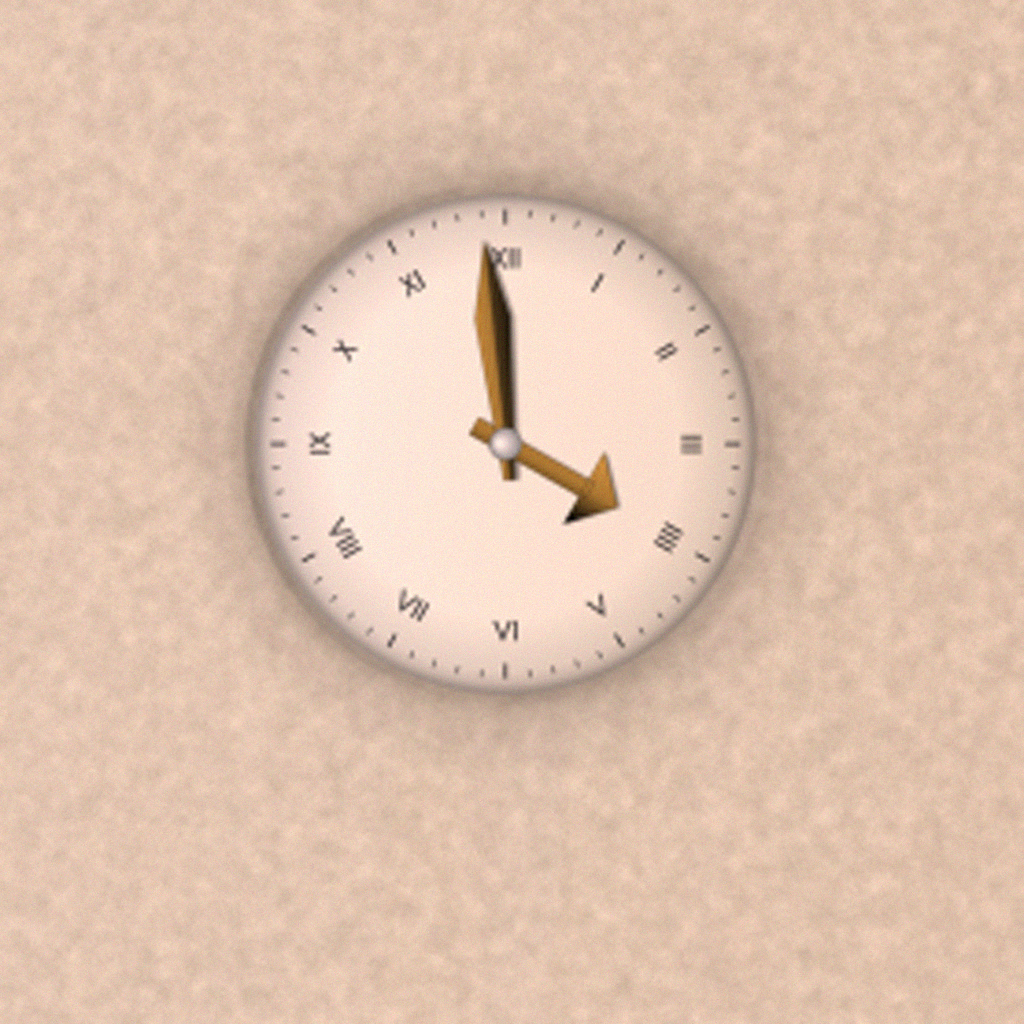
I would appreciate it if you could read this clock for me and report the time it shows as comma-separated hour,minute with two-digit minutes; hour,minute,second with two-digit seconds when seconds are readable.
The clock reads 3,59
